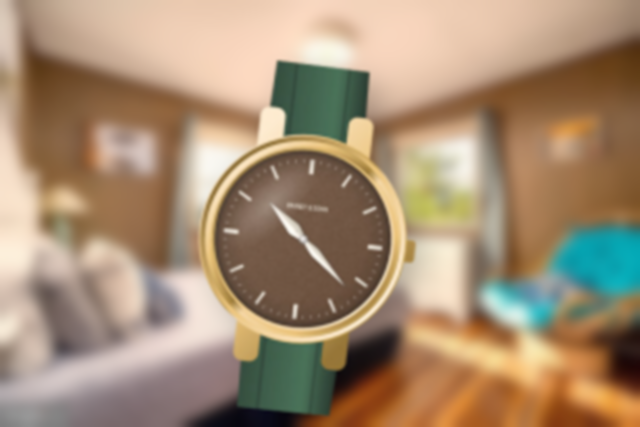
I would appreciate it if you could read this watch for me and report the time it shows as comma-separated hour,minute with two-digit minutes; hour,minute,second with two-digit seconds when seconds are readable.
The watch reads 10,22
